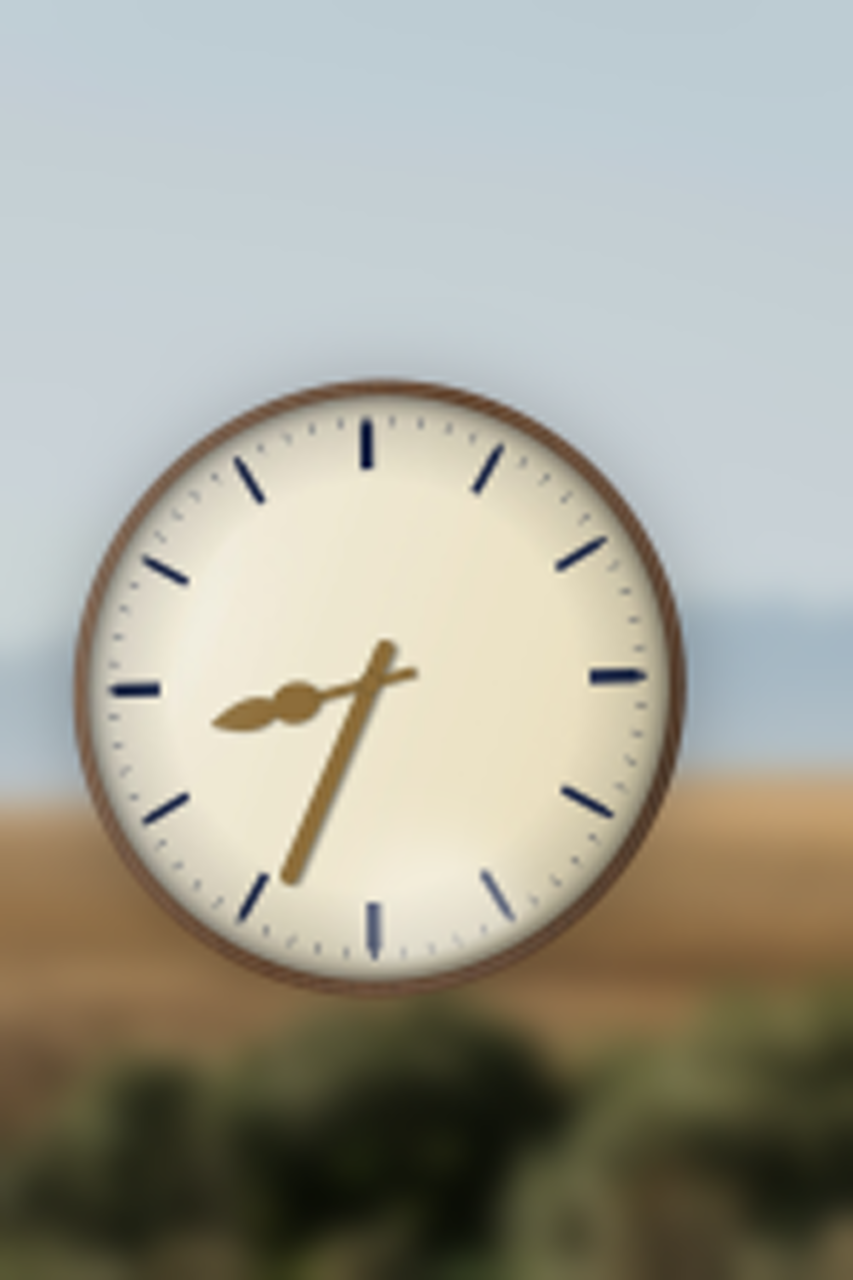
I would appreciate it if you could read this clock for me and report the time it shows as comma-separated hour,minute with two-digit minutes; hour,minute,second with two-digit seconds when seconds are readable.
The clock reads 8,34
